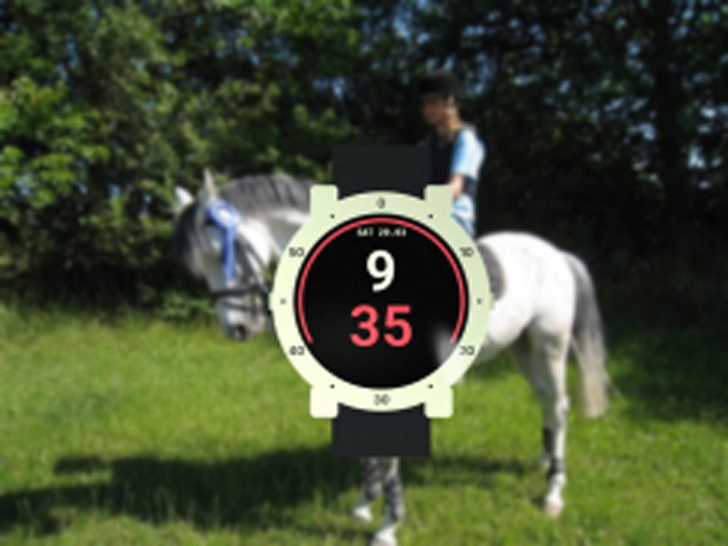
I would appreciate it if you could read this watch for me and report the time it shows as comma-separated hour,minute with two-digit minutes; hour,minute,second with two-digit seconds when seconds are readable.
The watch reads 9,35
